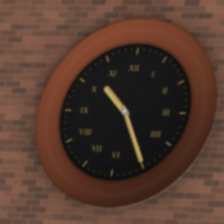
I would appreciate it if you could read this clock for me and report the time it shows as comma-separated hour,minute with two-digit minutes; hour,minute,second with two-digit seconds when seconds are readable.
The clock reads 10,25
